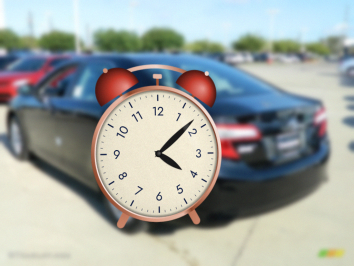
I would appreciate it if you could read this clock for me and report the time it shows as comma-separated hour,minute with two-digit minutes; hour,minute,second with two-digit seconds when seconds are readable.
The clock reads 4,08
